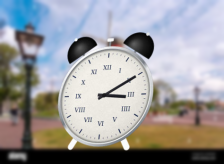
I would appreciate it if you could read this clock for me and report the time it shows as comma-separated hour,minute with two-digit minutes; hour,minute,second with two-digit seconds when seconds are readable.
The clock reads 3,10
